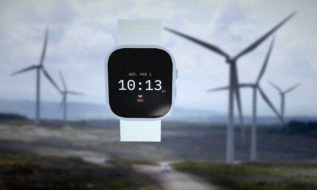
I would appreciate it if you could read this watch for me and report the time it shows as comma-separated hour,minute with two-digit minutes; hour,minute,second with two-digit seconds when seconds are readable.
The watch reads 10,13
